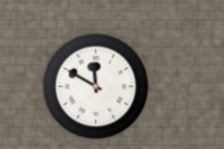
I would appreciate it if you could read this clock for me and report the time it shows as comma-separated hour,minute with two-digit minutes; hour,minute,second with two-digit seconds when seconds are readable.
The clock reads 11,50
